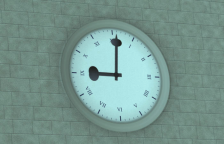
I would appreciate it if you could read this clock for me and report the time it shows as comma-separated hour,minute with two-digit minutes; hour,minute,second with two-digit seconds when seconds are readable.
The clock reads 9,01
